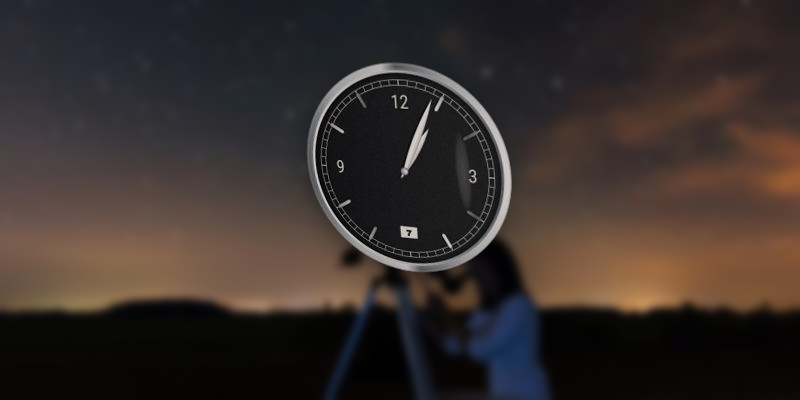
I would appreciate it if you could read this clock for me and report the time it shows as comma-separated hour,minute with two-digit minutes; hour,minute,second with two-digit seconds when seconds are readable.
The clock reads 1,04
